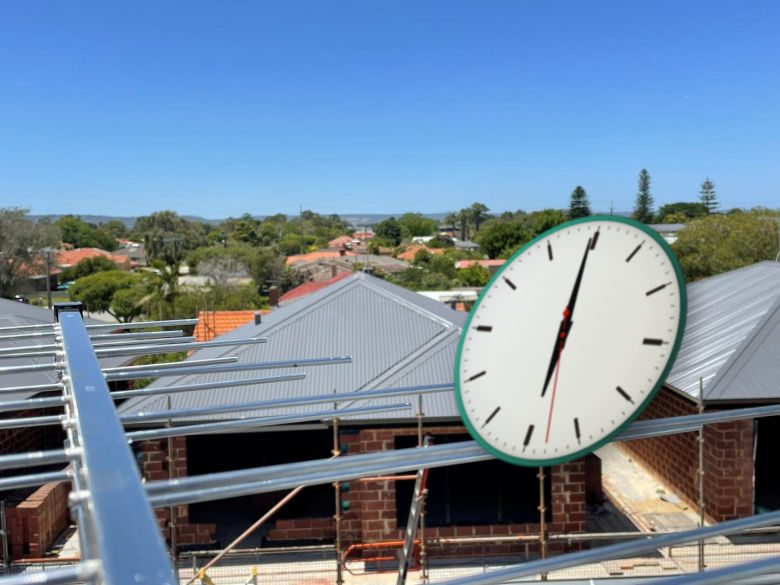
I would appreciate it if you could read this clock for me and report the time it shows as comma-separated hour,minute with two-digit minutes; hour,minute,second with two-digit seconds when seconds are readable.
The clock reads 5,59,28
